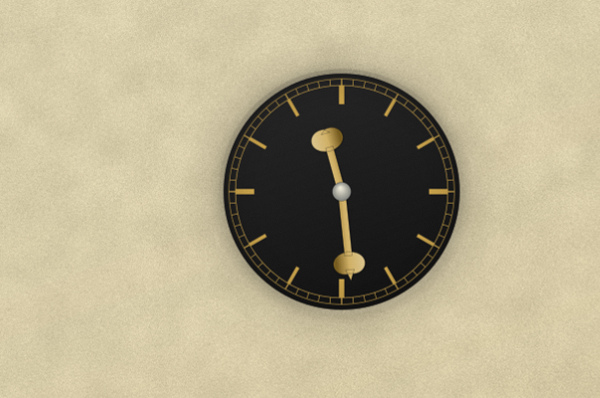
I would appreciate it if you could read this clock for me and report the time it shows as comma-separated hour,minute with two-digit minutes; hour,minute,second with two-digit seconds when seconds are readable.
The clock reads 11,29
